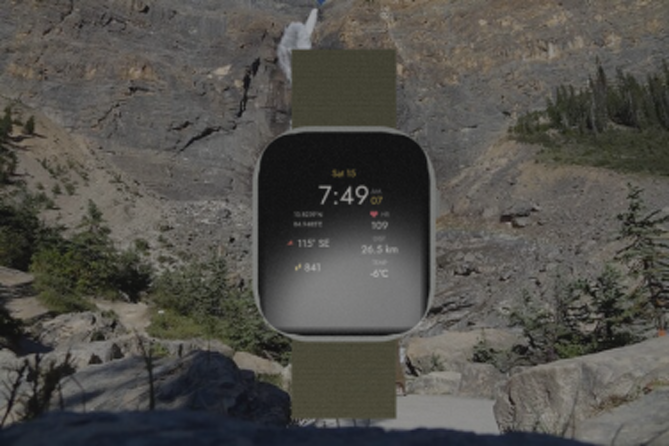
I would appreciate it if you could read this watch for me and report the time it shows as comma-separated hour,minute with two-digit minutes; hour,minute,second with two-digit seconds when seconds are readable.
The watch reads 7,49
